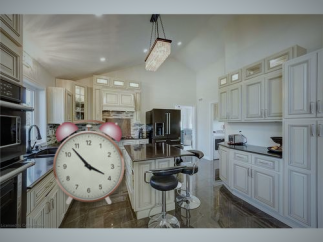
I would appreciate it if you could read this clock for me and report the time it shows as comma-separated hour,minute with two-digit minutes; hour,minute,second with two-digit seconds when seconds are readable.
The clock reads 3,53
